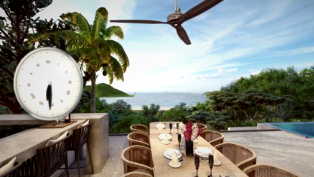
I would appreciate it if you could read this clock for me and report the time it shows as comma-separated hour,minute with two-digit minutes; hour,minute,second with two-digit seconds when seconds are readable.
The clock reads 6,31
